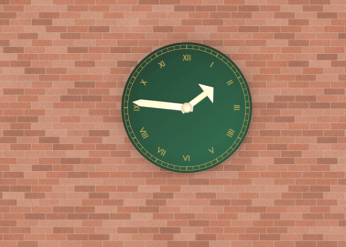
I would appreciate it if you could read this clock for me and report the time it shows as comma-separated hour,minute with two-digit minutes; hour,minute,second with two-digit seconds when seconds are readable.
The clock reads 1,46
